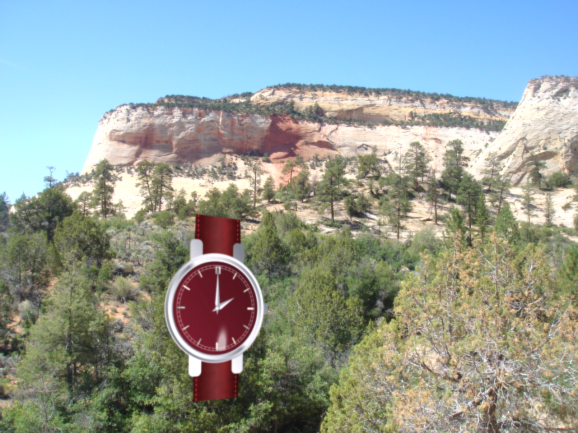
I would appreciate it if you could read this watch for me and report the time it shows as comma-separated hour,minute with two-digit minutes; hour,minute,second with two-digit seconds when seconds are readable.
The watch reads 2,00
